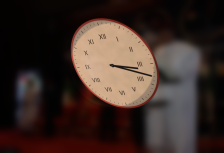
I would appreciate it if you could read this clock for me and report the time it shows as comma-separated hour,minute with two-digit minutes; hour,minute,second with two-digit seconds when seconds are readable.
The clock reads 3,18
